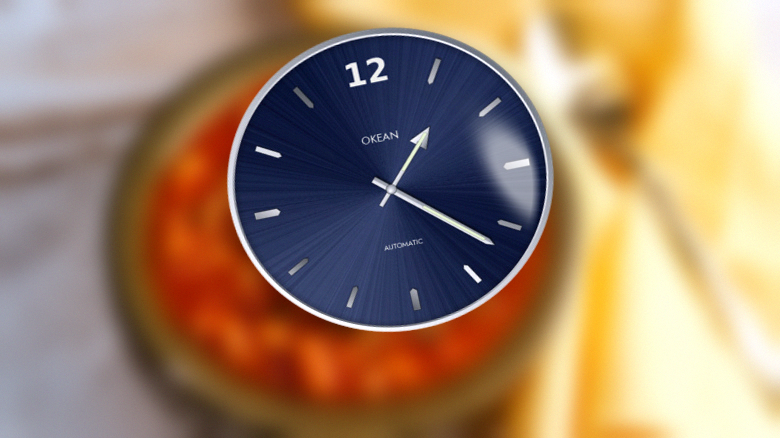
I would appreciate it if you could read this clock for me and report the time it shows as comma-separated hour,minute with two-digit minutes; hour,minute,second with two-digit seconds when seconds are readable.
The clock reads 1,22
